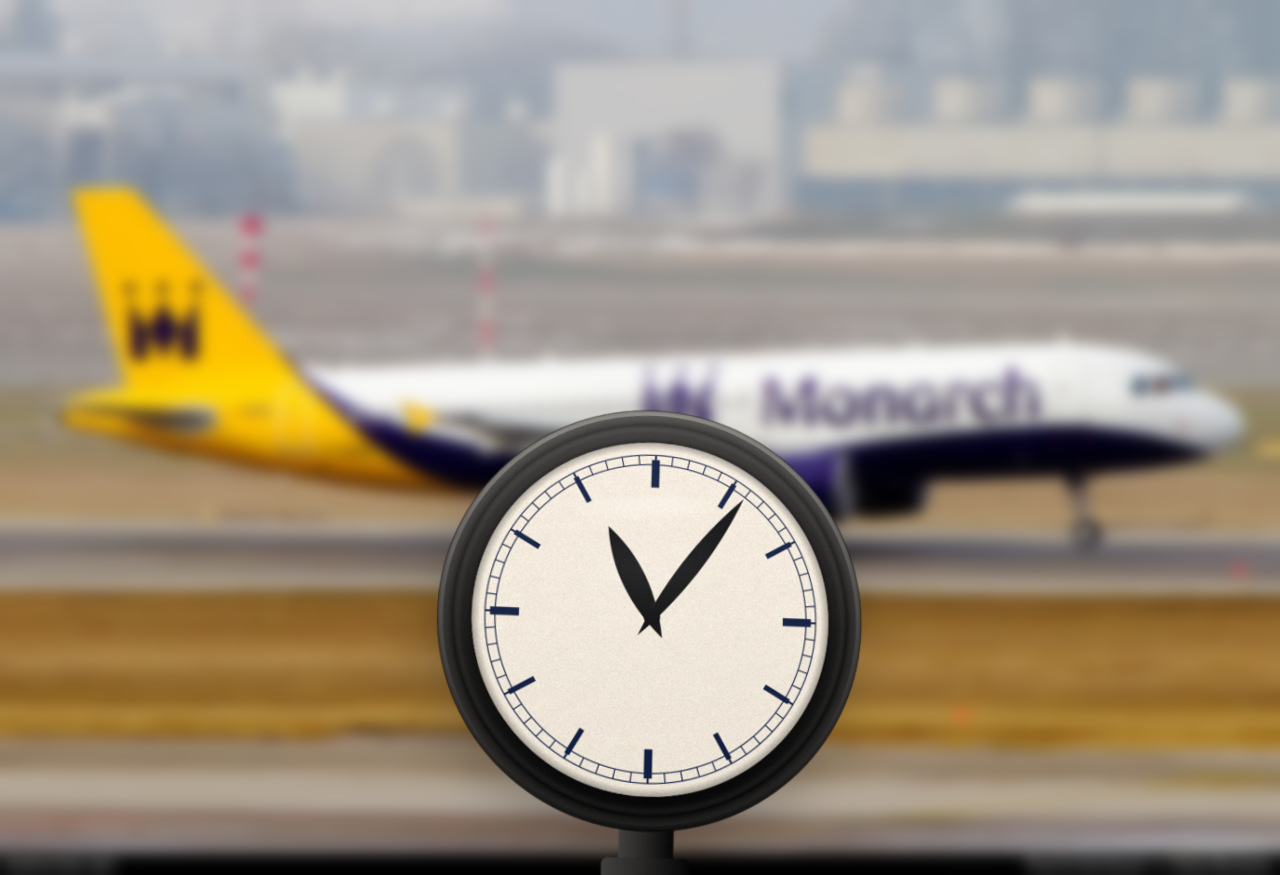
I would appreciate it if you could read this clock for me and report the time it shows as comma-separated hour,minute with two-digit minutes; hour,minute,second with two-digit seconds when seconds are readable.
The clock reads 11,06
